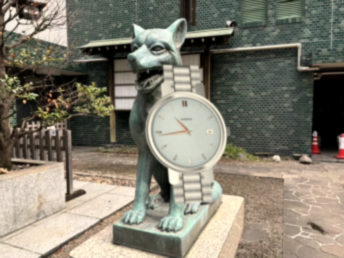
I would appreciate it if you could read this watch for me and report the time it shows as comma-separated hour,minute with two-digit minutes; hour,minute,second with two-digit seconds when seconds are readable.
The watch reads 10,44
